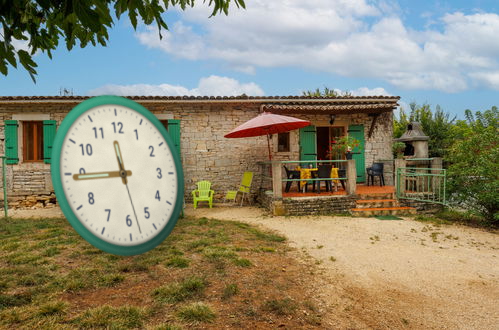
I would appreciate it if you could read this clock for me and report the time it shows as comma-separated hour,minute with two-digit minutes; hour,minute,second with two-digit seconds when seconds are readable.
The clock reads 11,44,28
